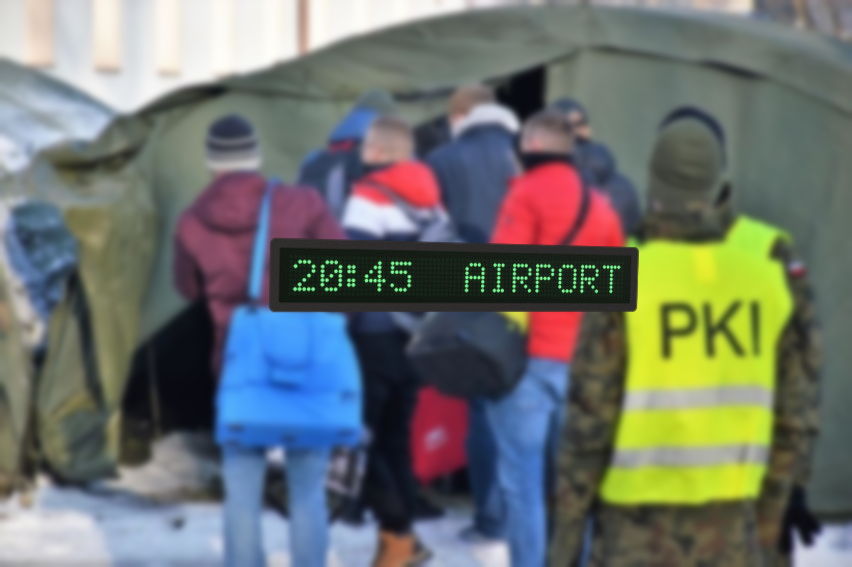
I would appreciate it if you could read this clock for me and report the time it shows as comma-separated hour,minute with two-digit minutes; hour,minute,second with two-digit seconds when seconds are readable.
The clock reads 20,45
